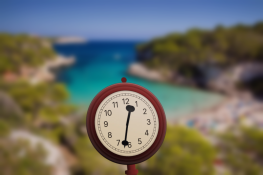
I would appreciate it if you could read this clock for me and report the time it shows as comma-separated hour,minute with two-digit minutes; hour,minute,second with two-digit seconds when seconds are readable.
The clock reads 12,32
